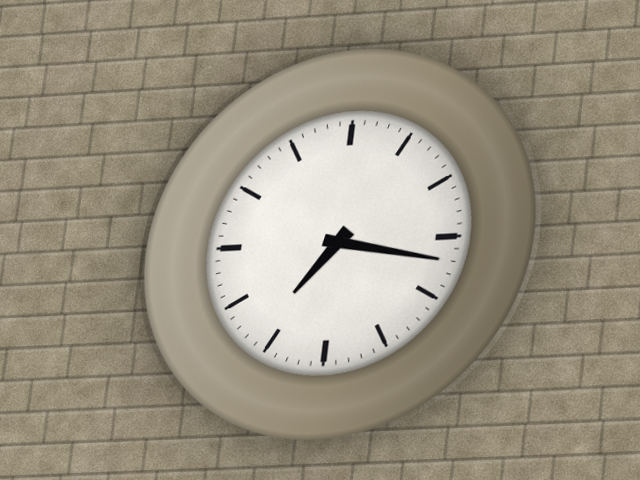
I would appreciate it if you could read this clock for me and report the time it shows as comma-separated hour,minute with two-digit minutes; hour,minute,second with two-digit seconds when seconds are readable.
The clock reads 7,17
